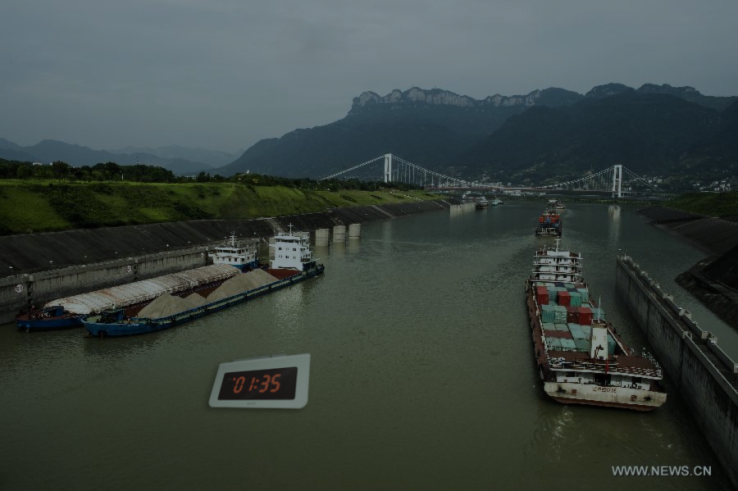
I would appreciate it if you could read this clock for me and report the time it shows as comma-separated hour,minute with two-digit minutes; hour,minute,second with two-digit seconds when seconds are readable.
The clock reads 1,35
